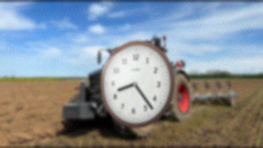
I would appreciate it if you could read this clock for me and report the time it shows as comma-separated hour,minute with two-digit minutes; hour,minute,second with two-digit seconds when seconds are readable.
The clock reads 8,23
